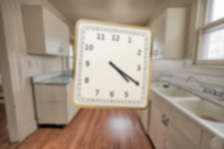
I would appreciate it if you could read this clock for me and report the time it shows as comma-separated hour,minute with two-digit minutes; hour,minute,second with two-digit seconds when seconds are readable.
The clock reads 4,20
